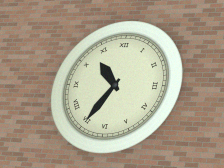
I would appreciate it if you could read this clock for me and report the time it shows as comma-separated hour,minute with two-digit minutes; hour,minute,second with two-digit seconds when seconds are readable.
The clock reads 10,35
